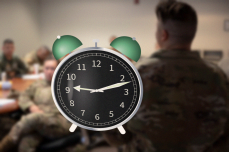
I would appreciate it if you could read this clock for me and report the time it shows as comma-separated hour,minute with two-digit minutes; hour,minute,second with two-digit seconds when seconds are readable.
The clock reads 9,12
